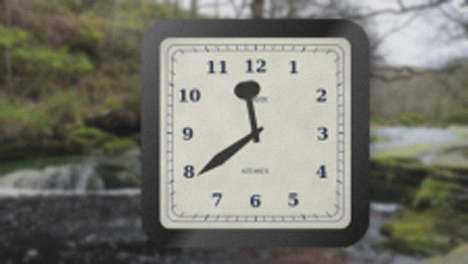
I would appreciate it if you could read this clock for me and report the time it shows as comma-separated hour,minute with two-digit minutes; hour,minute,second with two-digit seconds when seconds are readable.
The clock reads 11,39
